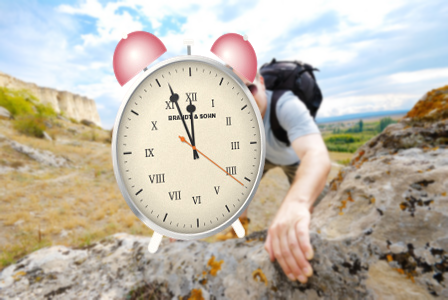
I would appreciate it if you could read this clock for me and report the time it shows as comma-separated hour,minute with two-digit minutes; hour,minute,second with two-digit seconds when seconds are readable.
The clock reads 11,56,21
